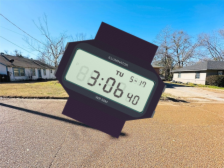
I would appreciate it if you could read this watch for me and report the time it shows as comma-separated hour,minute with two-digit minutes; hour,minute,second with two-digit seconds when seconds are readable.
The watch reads 3,06,40
